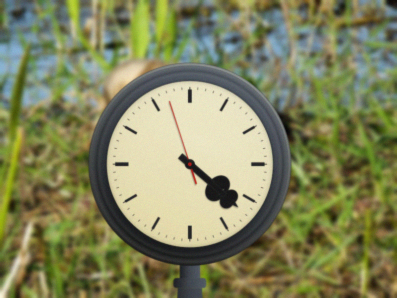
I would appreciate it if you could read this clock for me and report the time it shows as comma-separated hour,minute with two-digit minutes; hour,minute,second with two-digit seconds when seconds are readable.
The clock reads 4,21,57
